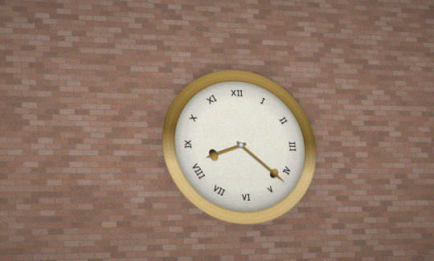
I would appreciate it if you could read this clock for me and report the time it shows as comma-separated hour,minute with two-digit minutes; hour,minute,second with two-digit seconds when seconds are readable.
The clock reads 8,22
